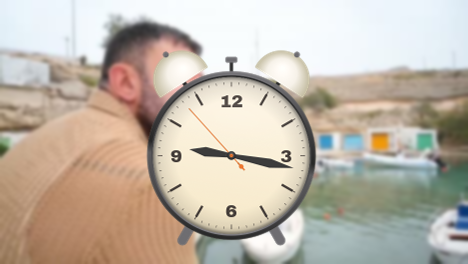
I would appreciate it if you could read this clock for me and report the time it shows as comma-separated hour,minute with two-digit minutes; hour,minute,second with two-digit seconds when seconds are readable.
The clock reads 9,16,53
